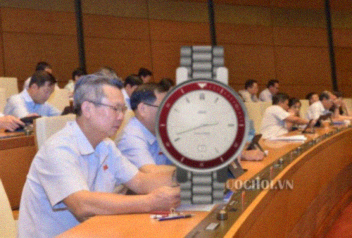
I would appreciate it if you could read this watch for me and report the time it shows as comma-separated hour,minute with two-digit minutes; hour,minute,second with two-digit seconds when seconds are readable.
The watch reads 2,42
